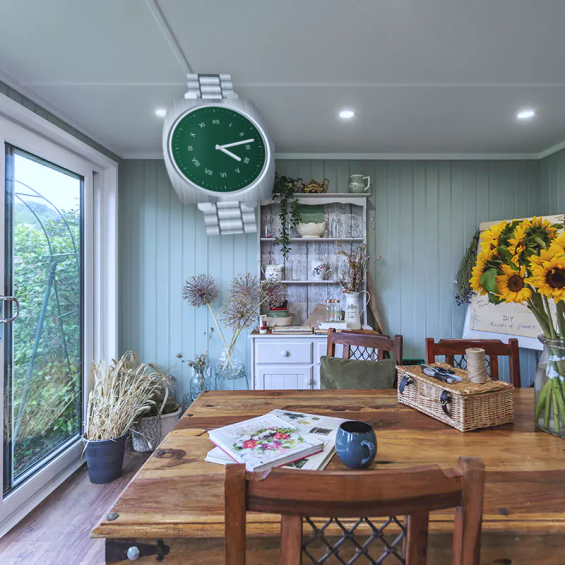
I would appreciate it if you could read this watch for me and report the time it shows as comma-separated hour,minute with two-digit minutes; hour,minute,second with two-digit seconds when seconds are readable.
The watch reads 4,13
